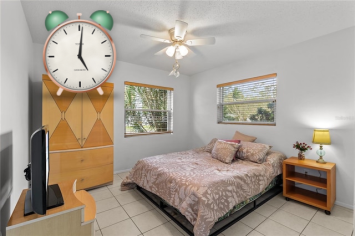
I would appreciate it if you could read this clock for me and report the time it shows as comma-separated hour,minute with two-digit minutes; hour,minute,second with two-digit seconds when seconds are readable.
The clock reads 5,01
